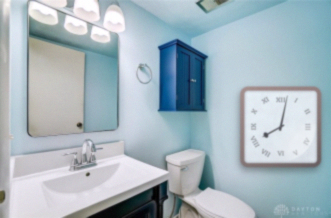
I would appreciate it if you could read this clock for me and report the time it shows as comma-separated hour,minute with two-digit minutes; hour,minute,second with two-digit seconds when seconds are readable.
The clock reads 8,02
